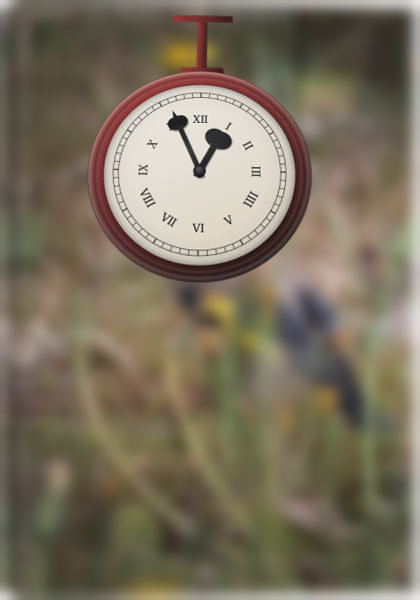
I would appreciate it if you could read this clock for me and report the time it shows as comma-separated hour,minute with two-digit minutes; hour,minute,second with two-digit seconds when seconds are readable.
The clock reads 12,56
